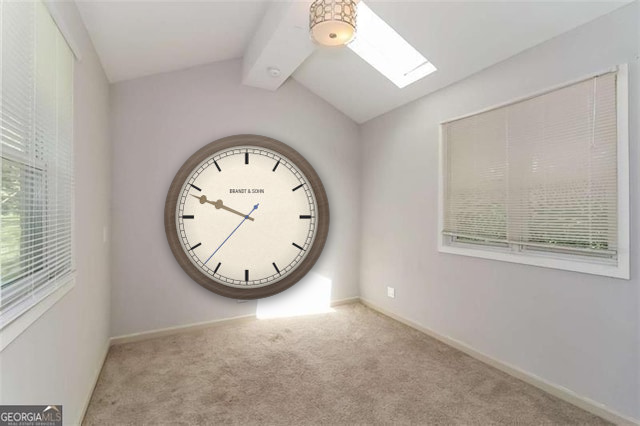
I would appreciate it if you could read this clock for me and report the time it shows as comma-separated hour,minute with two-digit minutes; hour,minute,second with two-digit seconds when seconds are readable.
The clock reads 9,48,37
